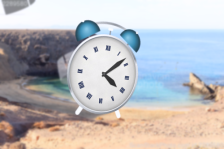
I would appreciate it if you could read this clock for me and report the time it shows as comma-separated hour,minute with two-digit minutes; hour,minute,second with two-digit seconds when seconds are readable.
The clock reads 4,08
